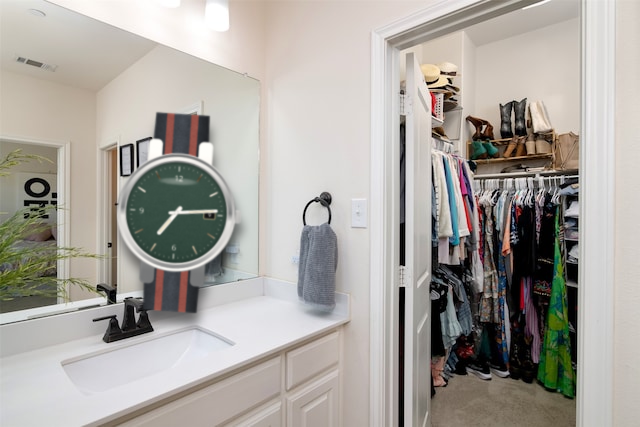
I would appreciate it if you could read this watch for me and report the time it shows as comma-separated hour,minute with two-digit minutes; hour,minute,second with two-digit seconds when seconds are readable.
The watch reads 7,14
